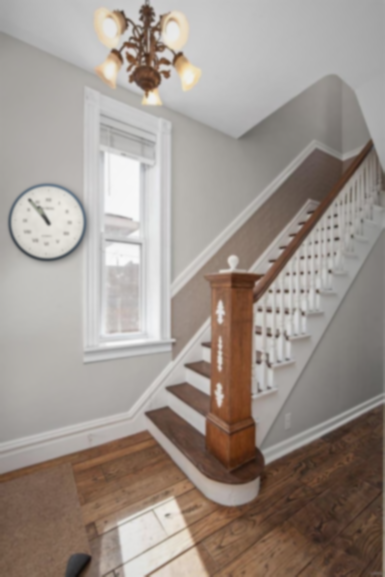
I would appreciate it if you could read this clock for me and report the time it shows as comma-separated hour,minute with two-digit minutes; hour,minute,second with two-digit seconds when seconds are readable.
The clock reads 10,53
